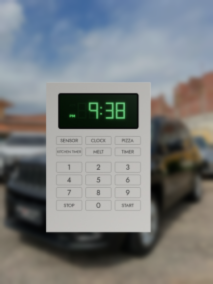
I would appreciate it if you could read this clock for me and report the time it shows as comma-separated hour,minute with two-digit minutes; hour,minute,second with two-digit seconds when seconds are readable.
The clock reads 9,38
